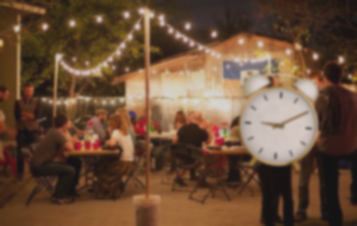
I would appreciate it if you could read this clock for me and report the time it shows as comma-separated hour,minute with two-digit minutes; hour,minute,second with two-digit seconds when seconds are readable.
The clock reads 9,10
